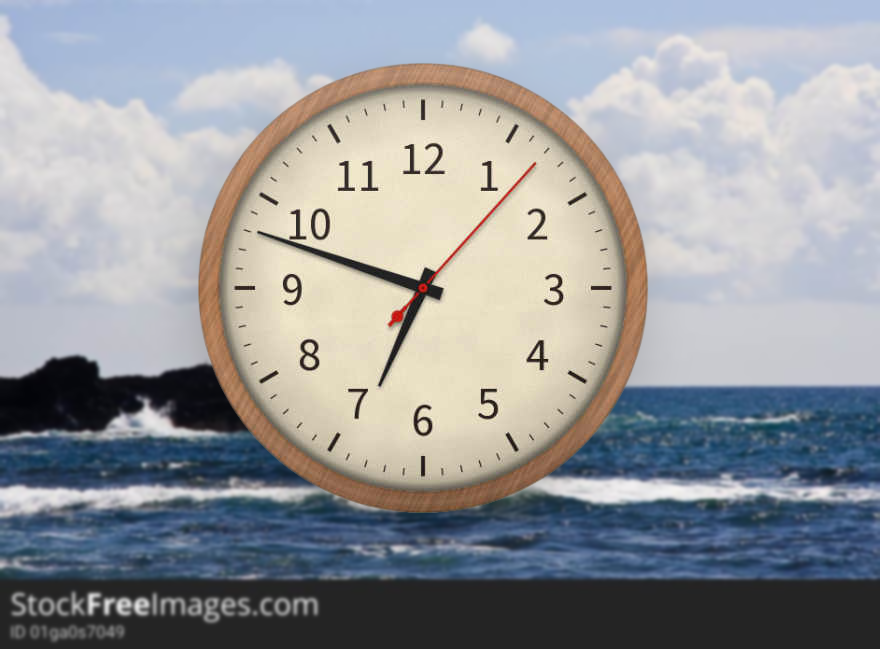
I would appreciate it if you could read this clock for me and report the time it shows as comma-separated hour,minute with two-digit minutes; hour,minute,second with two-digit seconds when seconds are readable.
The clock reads 6,48,07
